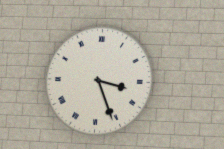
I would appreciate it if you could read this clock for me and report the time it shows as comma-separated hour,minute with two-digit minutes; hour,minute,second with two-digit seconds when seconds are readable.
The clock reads 3,26
